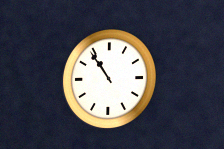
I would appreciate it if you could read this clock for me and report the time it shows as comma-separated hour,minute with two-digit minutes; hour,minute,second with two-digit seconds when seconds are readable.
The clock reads 10,54
